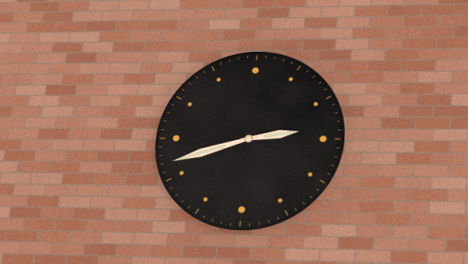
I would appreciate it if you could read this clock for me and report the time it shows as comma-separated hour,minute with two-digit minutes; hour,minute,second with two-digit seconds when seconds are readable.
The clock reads 2,42
